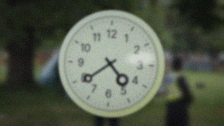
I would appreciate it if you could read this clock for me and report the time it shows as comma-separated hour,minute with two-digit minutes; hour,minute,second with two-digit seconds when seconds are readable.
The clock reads 4,39
